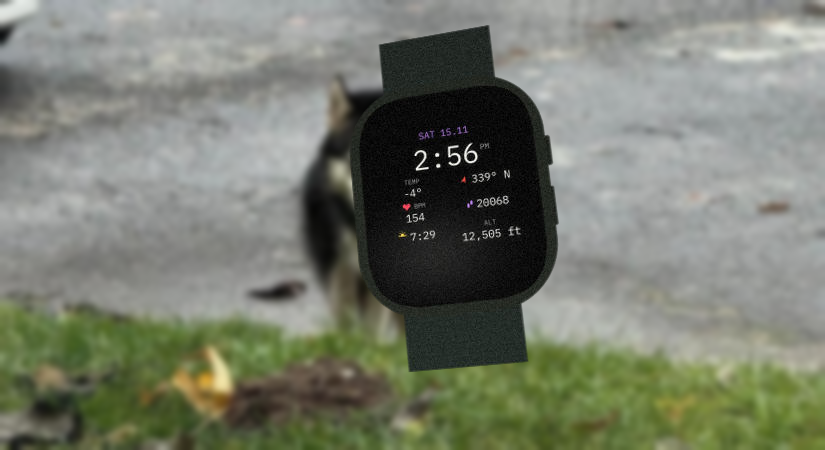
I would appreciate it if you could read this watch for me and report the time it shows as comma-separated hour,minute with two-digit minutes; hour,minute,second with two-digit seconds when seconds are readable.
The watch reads 2,56
